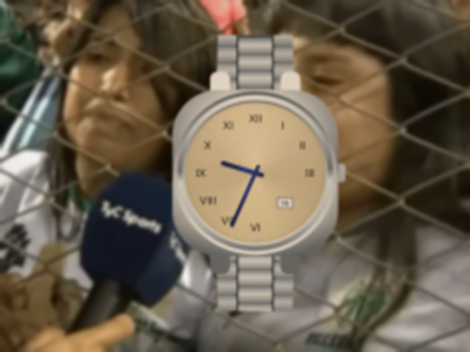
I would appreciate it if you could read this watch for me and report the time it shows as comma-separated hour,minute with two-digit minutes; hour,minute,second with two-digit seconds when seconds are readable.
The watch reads 9,34
